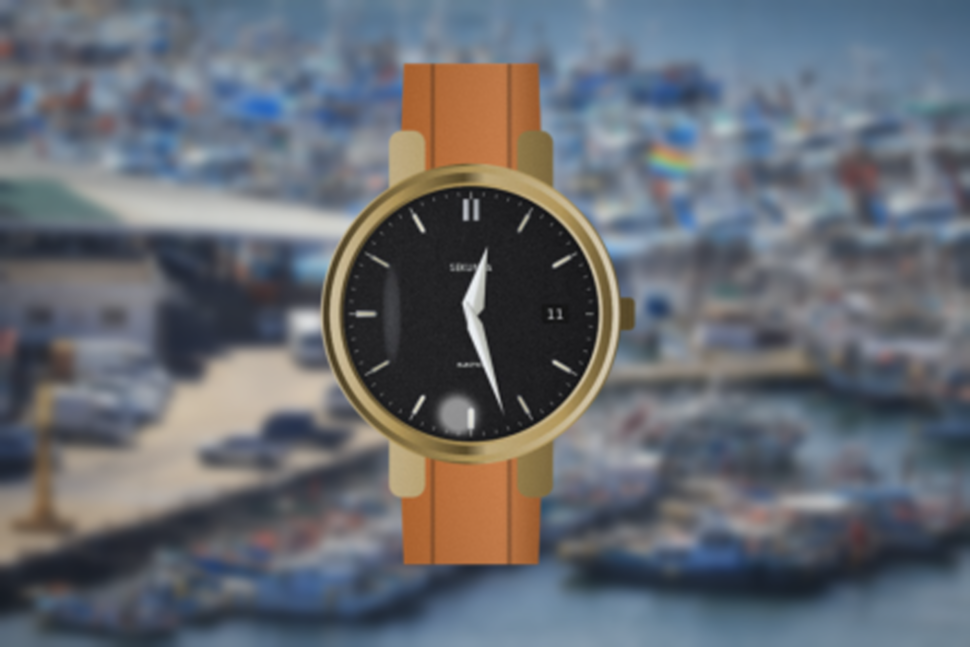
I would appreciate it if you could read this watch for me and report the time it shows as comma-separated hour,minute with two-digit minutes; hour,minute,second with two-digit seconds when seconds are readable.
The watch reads 12,27
